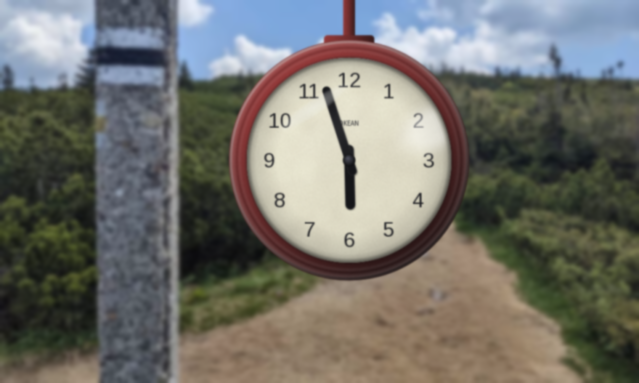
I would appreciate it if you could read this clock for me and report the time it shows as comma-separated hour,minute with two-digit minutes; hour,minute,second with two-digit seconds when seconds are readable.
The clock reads 5,57
